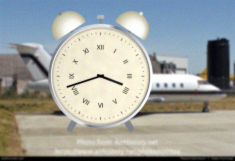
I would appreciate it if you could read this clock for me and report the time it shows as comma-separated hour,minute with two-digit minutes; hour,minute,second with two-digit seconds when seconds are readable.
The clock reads 3,42
